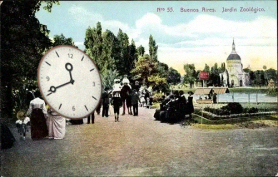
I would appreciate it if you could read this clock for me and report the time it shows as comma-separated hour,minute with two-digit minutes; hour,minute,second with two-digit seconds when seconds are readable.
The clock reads 11,41
